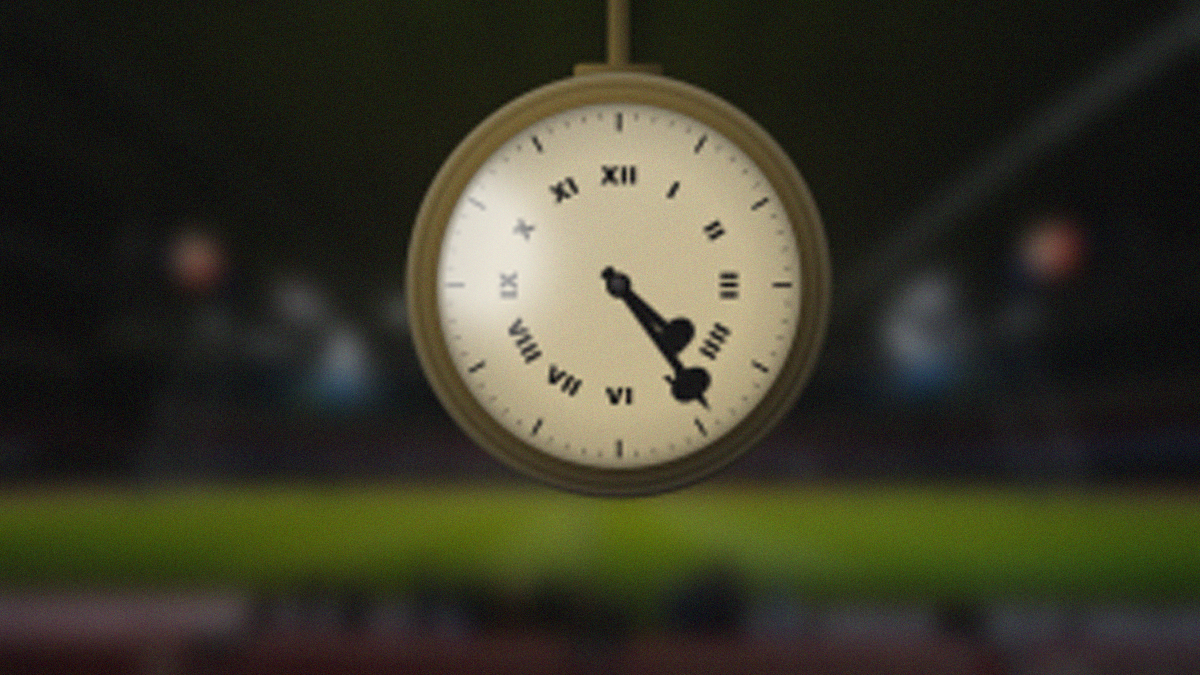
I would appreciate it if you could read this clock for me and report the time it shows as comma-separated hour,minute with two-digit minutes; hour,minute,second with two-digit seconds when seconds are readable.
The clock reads 4,24
